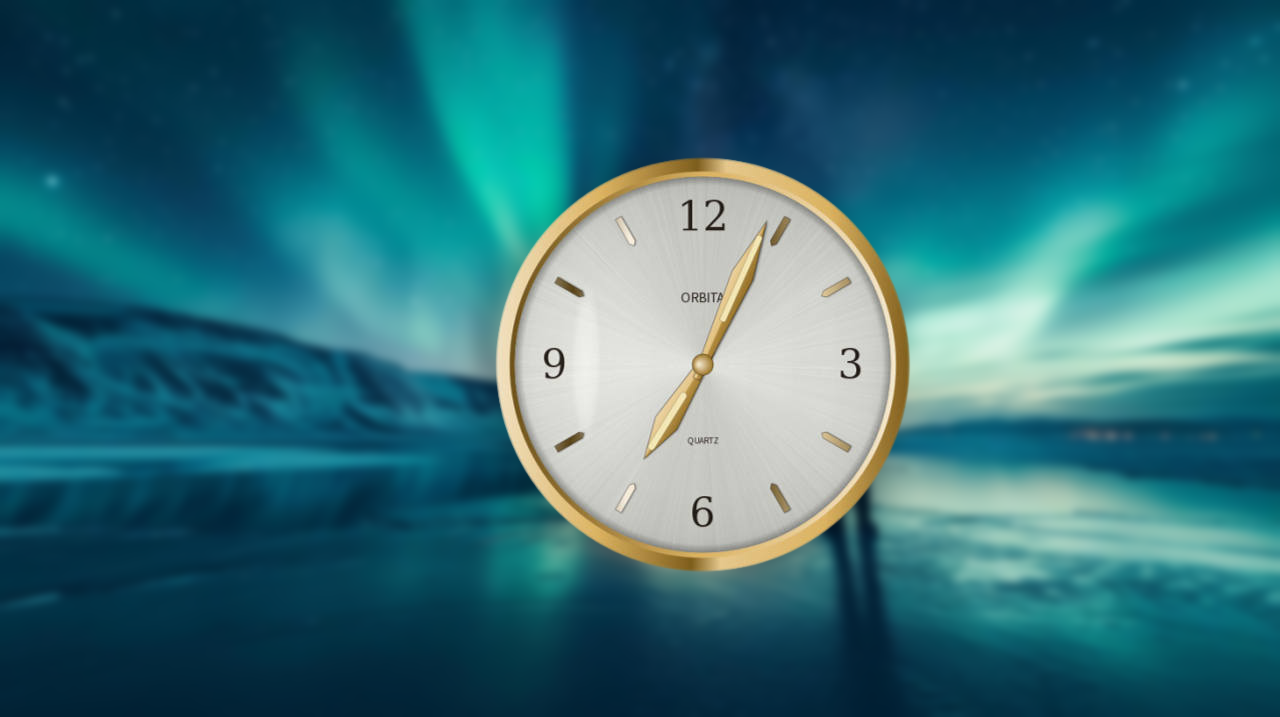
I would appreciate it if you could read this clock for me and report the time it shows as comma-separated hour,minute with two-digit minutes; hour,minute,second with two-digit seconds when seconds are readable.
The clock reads 7,04
